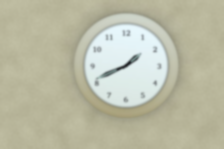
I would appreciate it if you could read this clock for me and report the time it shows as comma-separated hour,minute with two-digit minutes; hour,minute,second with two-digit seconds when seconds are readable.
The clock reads 1,41
